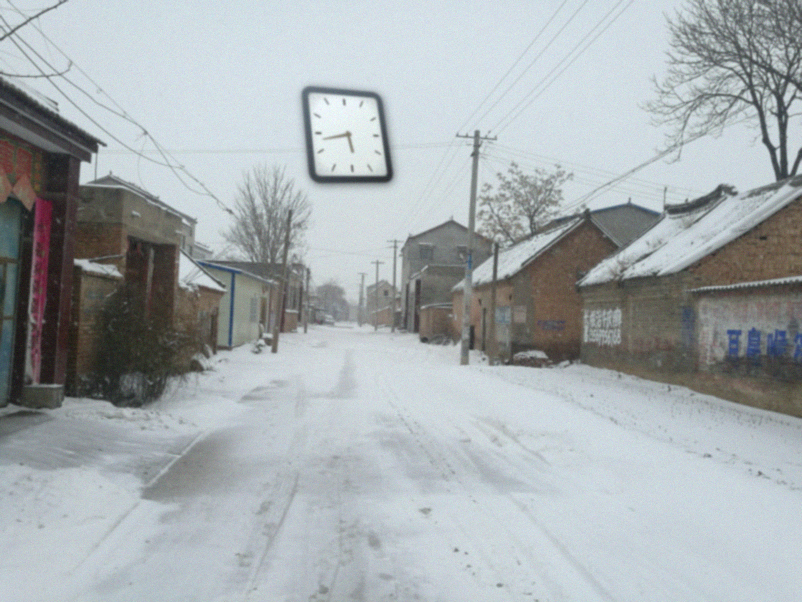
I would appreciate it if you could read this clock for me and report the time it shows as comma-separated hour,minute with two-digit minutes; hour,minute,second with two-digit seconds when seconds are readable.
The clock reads 5,43
